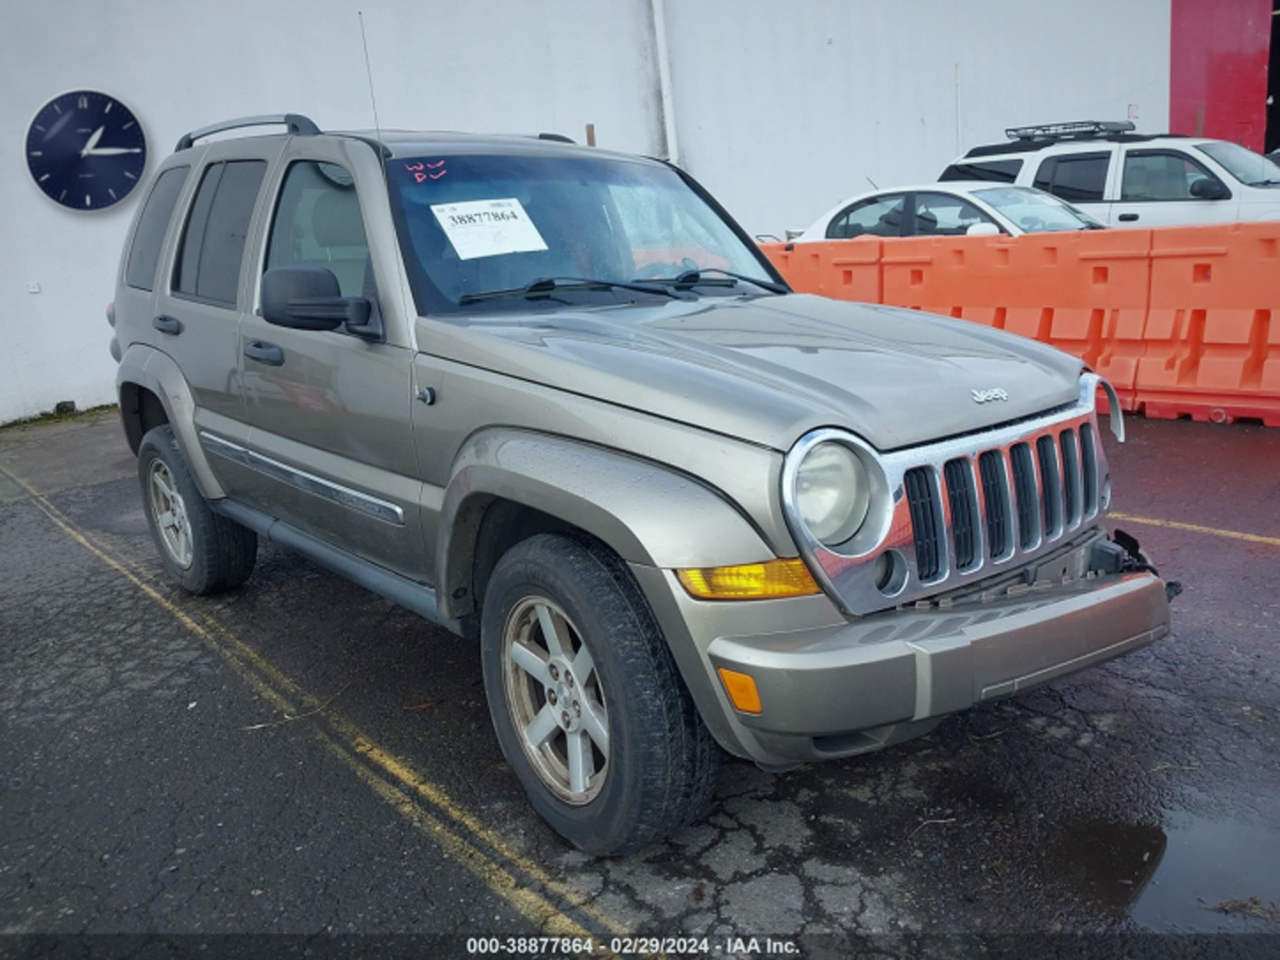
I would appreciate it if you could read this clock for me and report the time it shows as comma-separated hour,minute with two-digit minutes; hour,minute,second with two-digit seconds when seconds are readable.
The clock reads 1,15
